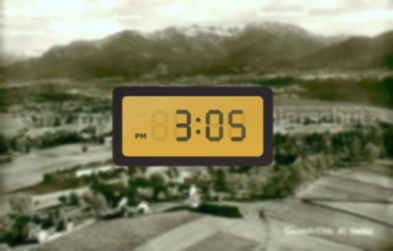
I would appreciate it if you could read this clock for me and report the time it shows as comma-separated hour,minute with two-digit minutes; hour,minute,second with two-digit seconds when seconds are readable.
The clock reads 3,05
